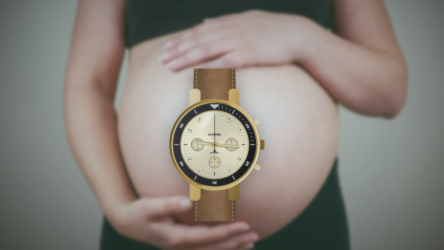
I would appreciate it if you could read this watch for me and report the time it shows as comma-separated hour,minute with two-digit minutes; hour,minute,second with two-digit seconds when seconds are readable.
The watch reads 9,16
